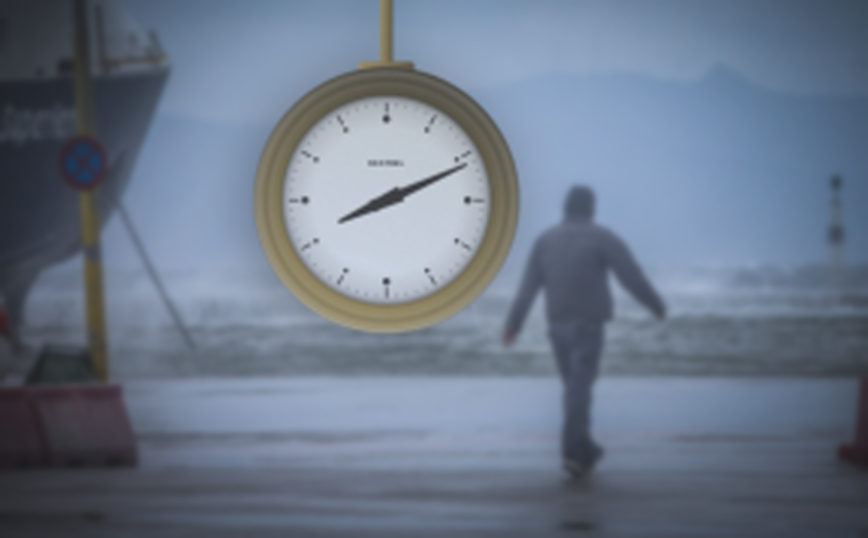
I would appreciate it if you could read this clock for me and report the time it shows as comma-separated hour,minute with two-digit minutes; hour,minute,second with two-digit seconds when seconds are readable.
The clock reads 8,11
